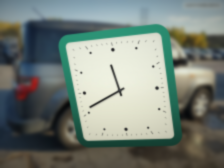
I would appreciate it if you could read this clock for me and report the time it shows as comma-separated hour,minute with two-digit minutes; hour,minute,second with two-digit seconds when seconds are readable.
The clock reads 11,41
